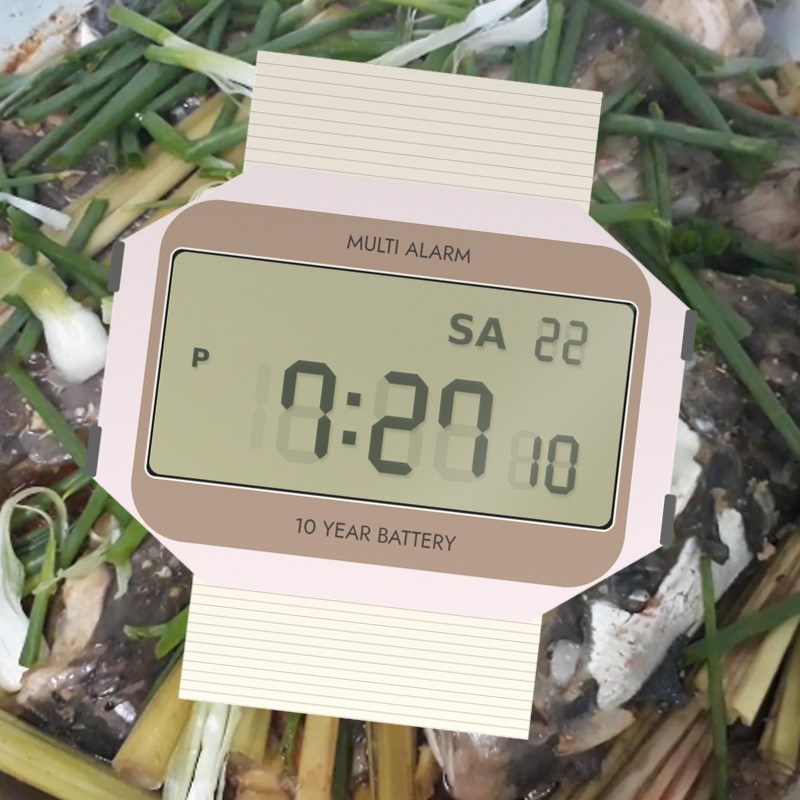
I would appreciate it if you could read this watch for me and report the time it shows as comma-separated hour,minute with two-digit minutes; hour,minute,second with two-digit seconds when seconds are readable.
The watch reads 7,27,10
